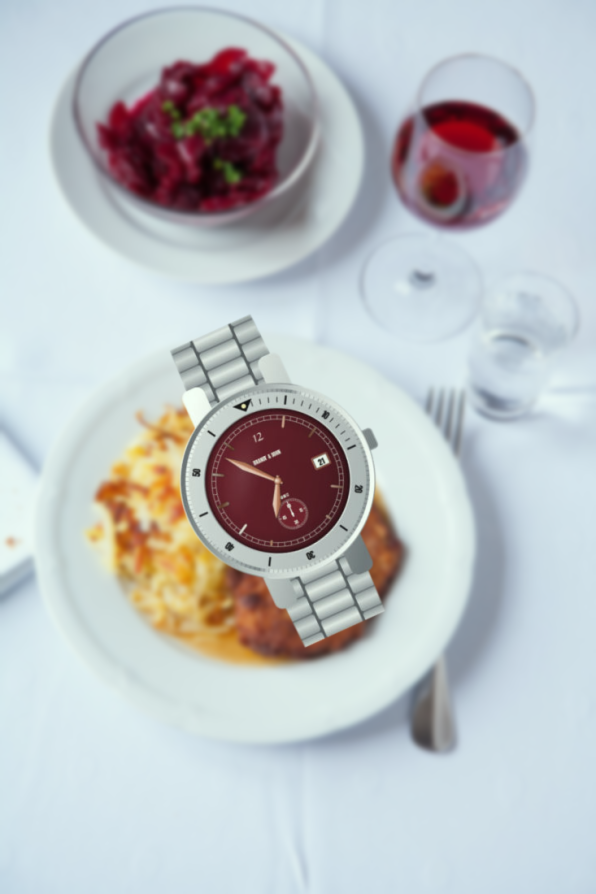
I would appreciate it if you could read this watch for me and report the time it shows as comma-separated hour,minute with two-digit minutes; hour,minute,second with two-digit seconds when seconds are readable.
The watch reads 6,53
